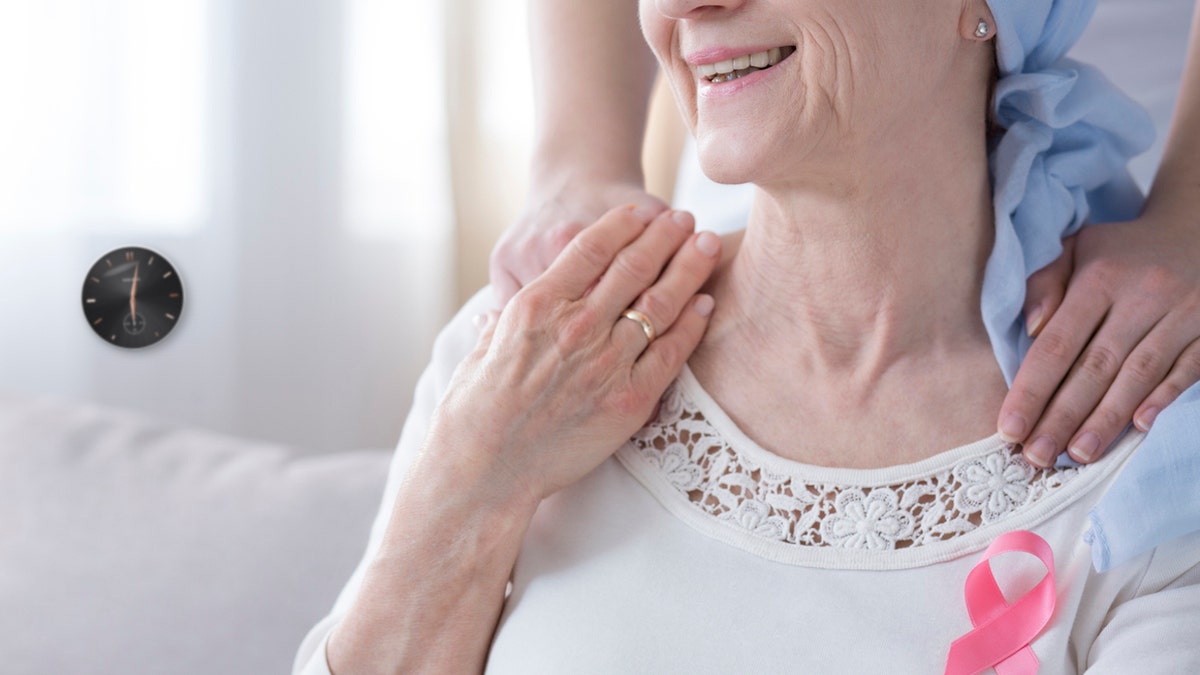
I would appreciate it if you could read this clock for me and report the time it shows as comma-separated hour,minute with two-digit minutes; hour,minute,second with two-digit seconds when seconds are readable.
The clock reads 6,02
